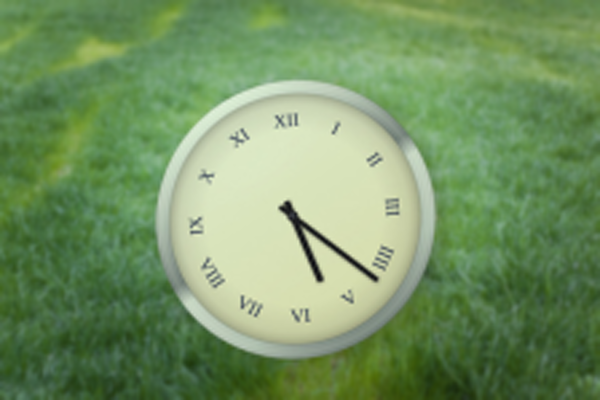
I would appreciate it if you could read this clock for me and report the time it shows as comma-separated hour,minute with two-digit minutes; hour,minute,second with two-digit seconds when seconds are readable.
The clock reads 5,22
